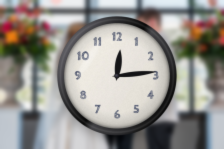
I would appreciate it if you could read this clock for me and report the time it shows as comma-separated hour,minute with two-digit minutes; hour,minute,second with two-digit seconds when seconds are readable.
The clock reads 12,14
